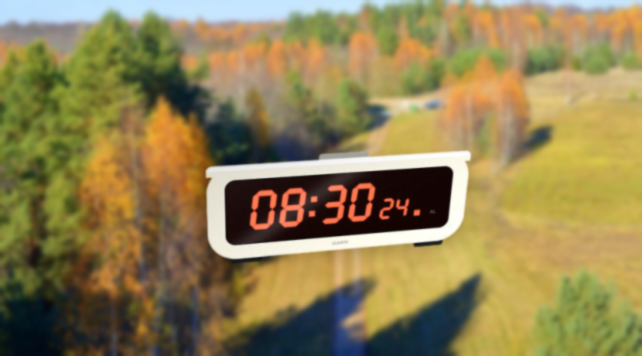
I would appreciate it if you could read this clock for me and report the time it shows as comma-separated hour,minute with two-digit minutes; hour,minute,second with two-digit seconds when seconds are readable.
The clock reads 8,30,24
